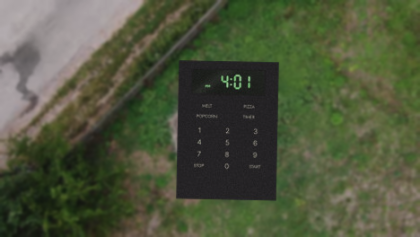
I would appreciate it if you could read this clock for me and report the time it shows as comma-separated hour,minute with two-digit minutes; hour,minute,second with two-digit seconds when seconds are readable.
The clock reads 4,01
